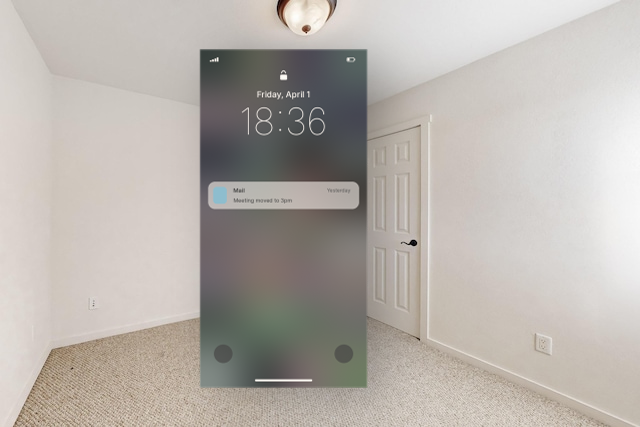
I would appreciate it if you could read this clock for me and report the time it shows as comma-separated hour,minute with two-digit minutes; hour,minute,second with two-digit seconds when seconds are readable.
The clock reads 18,36
